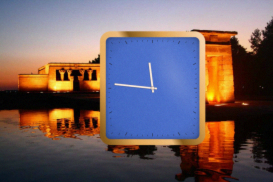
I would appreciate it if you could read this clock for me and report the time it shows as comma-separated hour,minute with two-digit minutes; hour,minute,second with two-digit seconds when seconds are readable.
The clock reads 11,46
